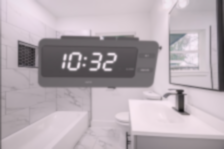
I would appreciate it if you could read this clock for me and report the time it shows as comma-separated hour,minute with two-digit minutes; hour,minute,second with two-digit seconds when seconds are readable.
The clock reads 10,32
